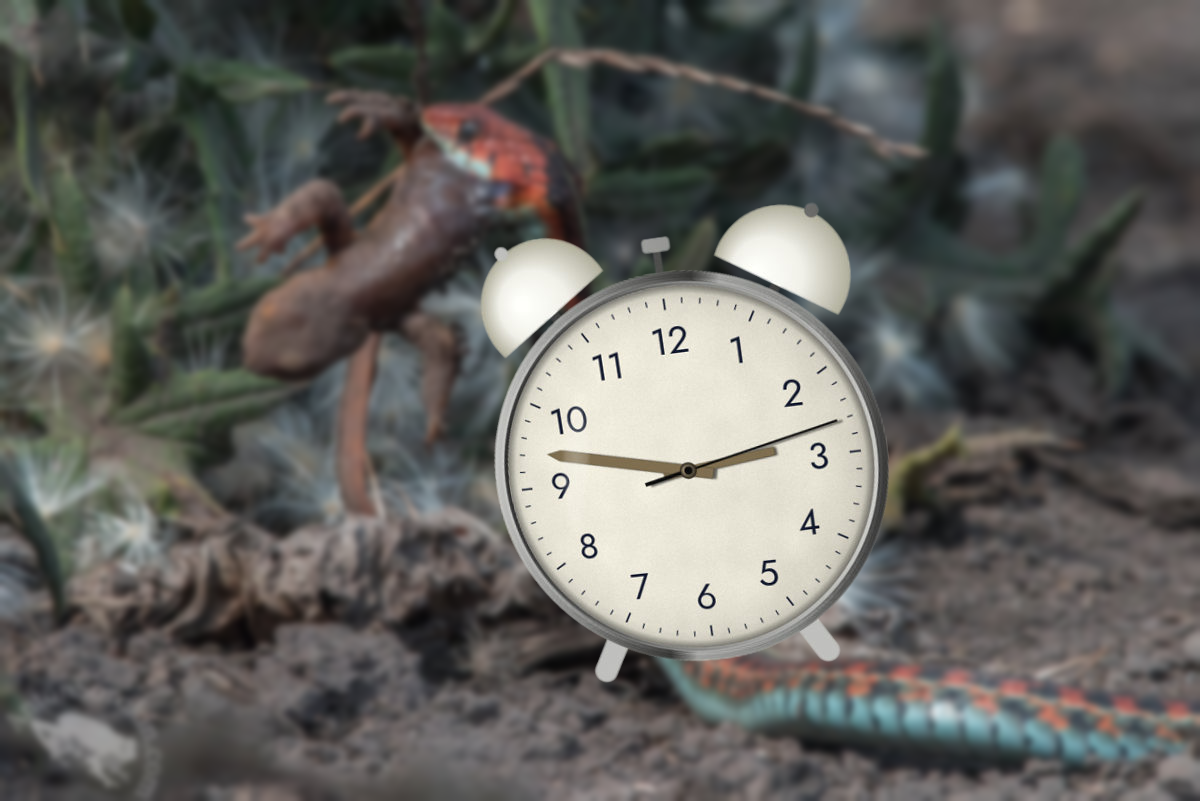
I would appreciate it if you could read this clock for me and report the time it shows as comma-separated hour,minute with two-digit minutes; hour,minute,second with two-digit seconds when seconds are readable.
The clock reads 2,47,13
